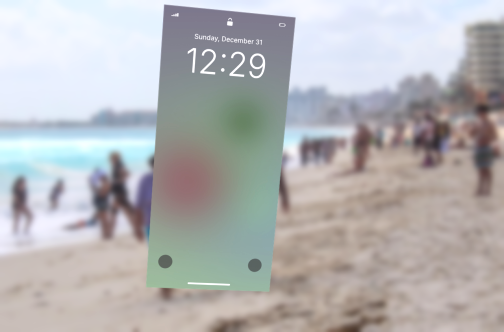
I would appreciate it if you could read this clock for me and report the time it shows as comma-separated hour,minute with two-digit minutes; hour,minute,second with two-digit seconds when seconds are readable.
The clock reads 12,29
